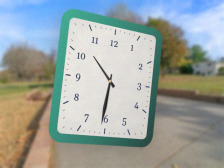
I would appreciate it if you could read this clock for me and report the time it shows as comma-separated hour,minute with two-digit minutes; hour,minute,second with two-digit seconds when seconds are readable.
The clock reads 10,31
